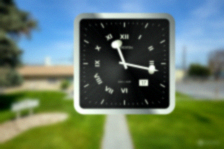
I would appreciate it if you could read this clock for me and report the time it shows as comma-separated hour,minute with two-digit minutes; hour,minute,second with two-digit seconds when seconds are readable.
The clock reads 11,17
